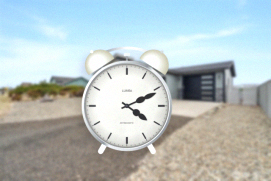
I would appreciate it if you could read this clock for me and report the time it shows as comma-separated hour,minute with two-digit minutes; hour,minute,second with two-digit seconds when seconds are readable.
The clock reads 4,11
